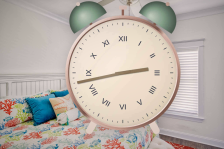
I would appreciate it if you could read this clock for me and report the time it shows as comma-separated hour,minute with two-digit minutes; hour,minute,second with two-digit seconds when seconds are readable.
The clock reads 2,43
